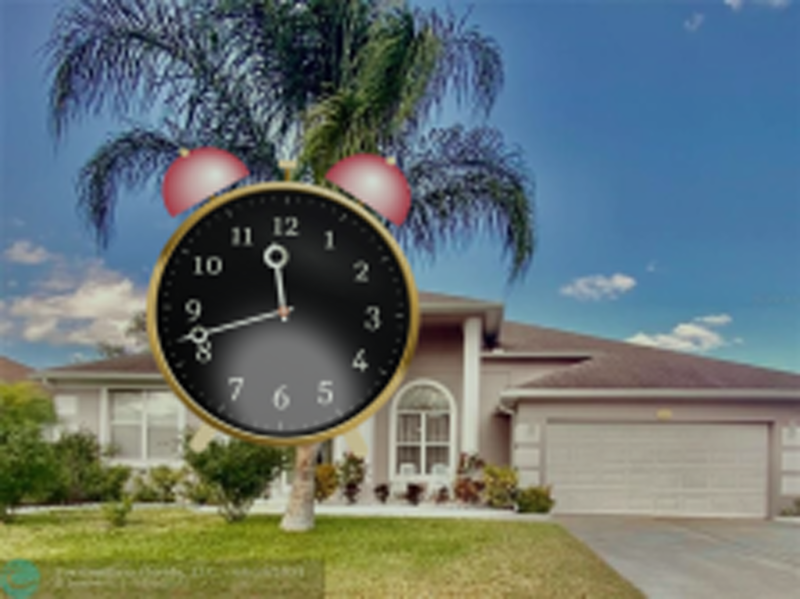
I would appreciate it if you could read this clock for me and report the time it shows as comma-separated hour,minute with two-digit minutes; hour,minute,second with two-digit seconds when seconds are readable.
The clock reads 11,42
